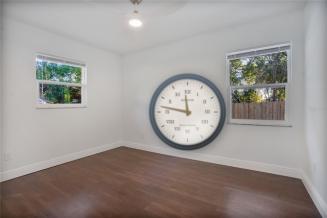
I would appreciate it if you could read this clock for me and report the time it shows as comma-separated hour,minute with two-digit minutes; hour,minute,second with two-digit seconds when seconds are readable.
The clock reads 11,47
